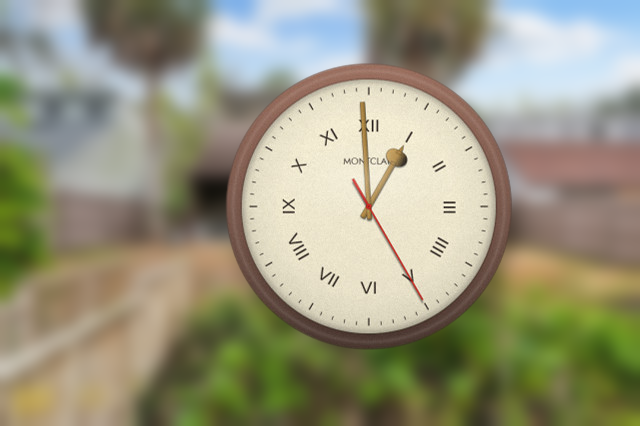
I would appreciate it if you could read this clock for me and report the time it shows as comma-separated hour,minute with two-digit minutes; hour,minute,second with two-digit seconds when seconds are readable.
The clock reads 12,59,25
